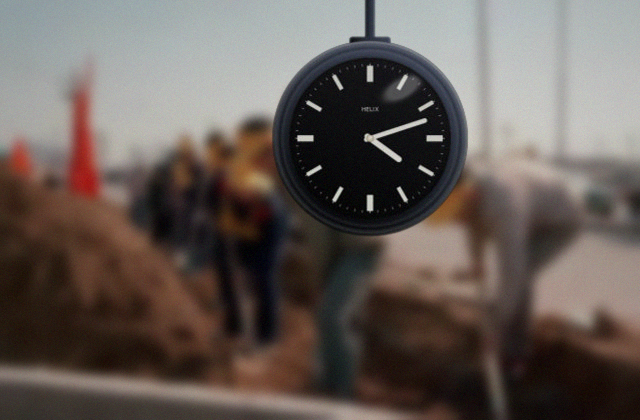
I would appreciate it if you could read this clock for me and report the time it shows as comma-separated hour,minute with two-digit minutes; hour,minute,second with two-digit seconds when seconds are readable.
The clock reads 4,12
